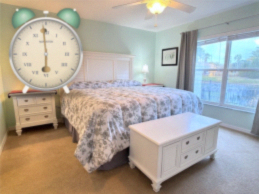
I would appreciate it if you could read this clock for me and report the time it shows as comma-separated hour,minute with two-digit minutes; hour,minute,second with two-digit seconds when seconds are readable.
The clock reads 5,59
